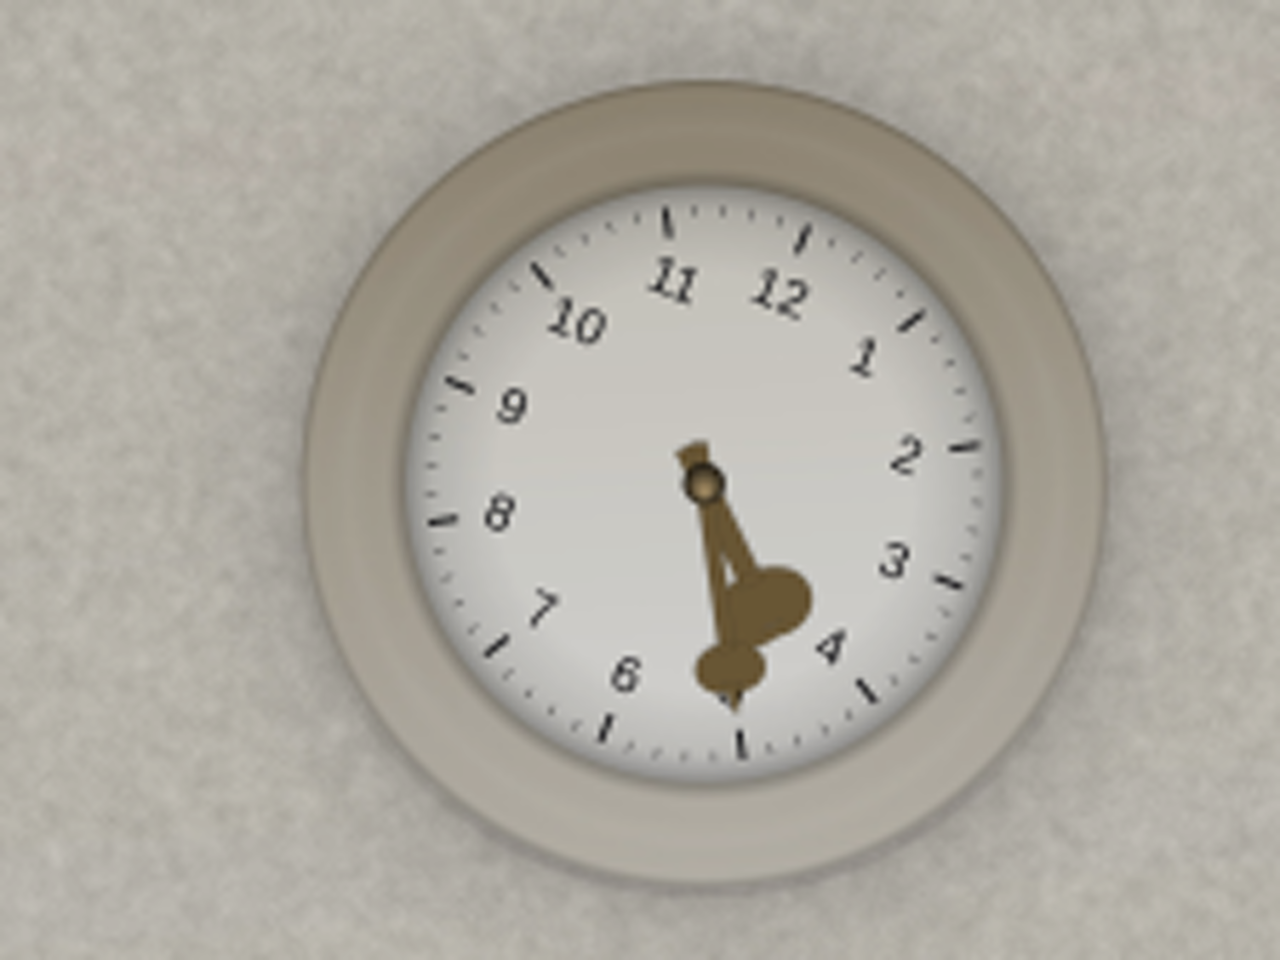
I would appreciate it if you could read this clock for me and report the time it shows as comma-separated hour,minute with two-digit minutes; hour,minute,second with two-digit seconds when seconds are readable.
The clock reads 4,25
